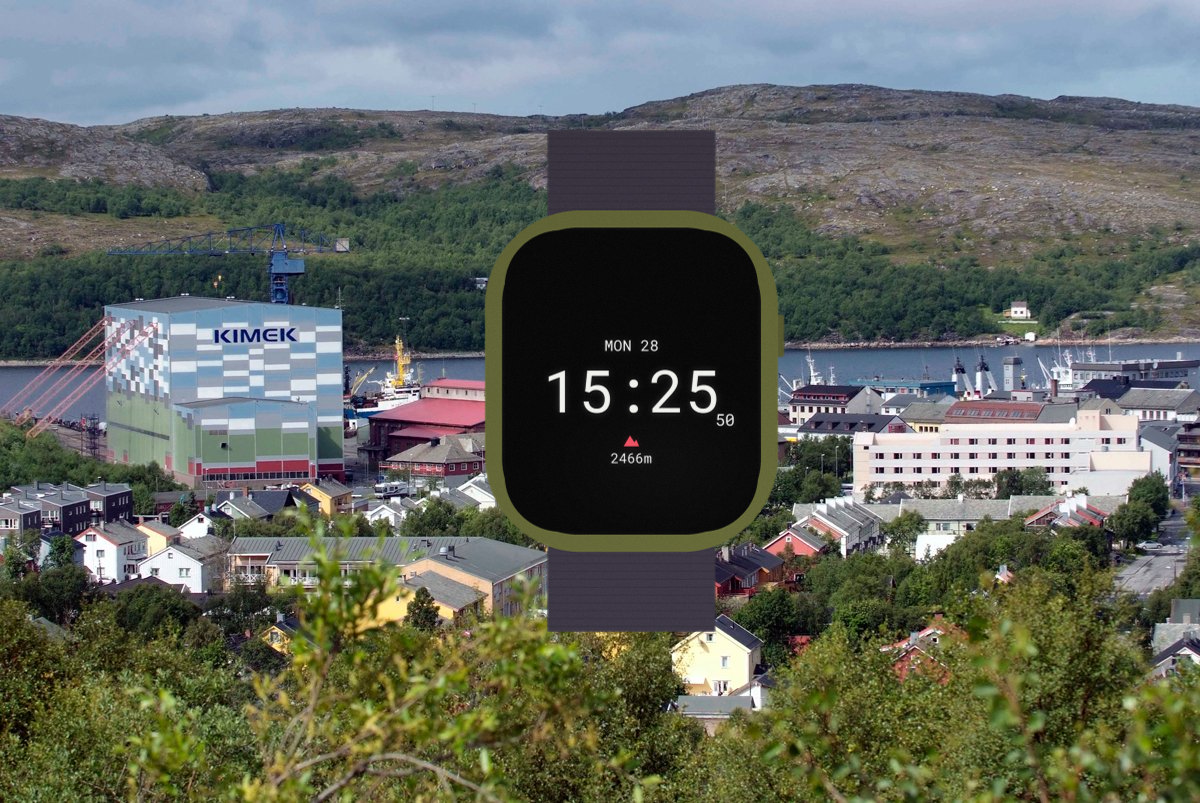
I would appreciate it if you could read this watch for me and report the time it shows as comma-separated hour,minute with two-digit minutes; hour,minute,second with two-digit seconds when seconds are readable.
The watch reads 15,25,50
